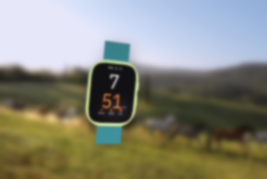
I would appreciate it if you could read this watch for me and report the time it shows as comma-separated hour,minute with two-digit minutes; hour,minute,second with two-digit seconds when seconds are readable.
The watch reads 7,51
